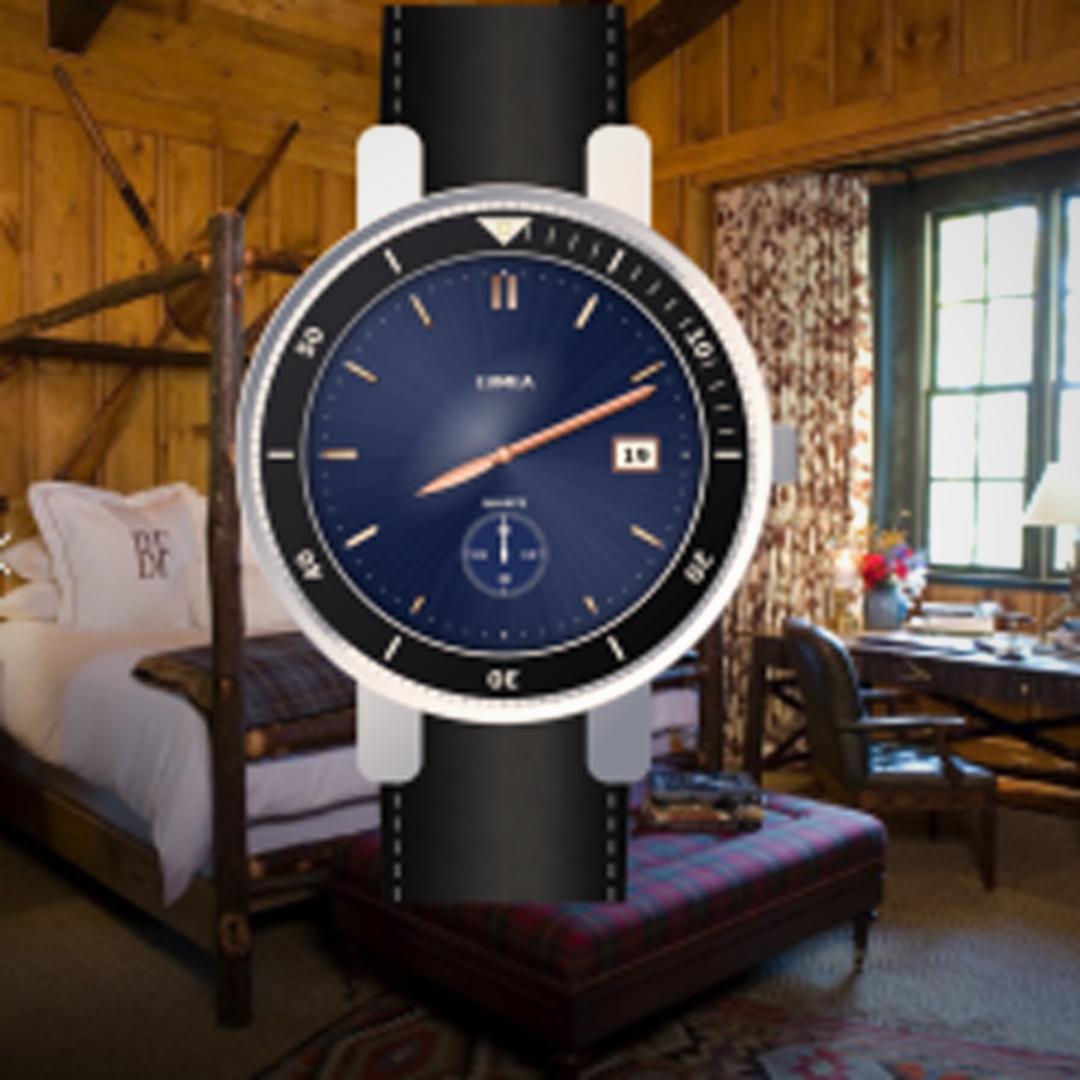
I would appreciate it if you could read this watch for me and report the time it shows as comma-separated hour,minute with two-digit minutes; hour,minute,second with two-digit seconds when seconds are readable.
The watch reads 8,11
